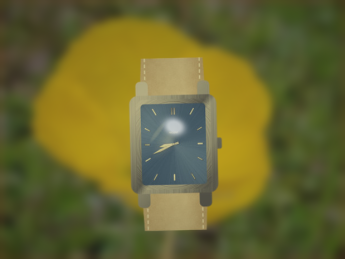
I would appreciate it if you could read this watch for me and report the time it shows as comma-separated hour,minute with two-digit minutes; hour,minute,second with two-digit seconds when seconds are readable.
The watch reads 8,41
